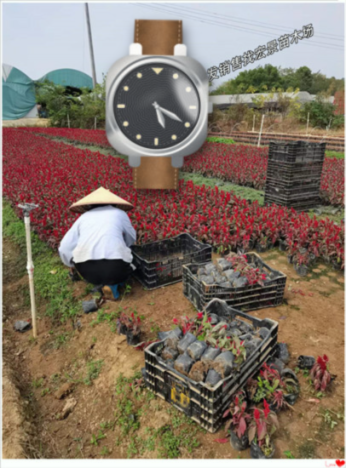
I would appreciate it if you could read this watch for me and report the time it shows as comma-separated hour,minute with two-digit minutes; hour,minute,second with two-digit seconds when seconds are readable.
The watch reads 5,20
